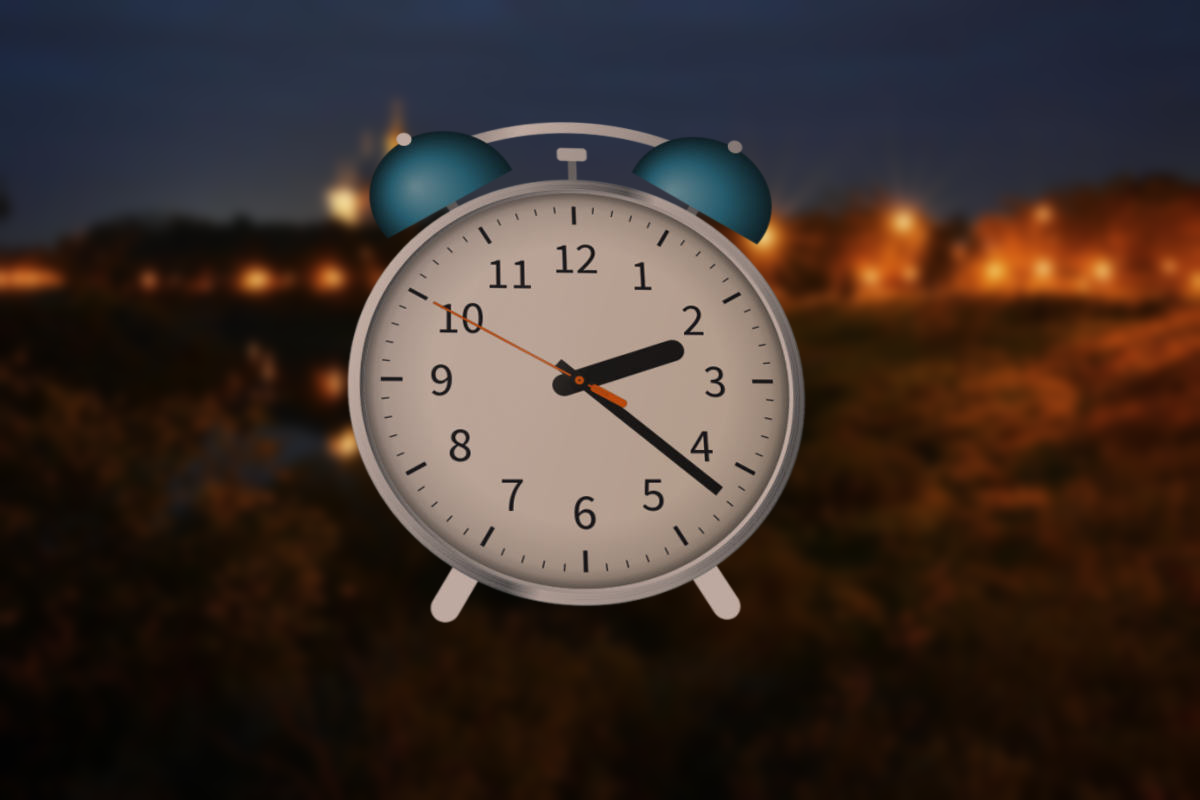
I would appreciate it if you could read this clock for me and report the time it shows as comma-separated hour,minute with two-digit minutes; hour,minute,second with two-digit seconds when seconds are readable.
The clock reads 2,21,50
